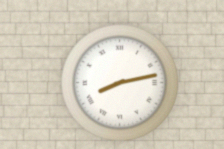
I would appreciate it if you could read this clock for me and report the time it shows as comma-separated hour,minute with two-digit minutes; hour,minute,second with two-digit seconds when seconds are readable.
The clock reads 8,13
